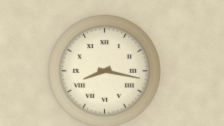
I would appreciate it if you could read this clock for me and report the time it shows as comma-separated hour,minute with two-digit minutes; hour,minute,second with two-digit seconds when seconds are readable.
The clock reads 8,17
